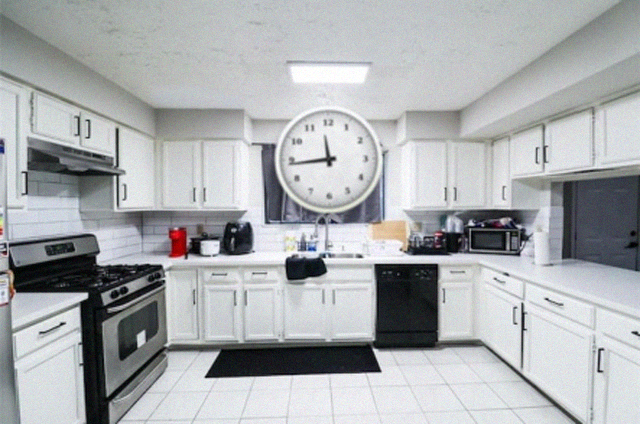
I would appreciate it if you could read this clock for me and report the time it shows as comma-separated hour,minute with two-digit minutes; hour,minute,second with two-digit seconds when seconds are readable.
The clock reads 11,44
